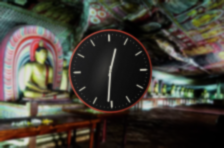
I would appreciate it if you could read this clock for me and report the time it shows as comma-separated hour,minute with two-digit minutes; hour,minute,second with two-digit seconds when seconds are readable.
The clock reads 12,31
